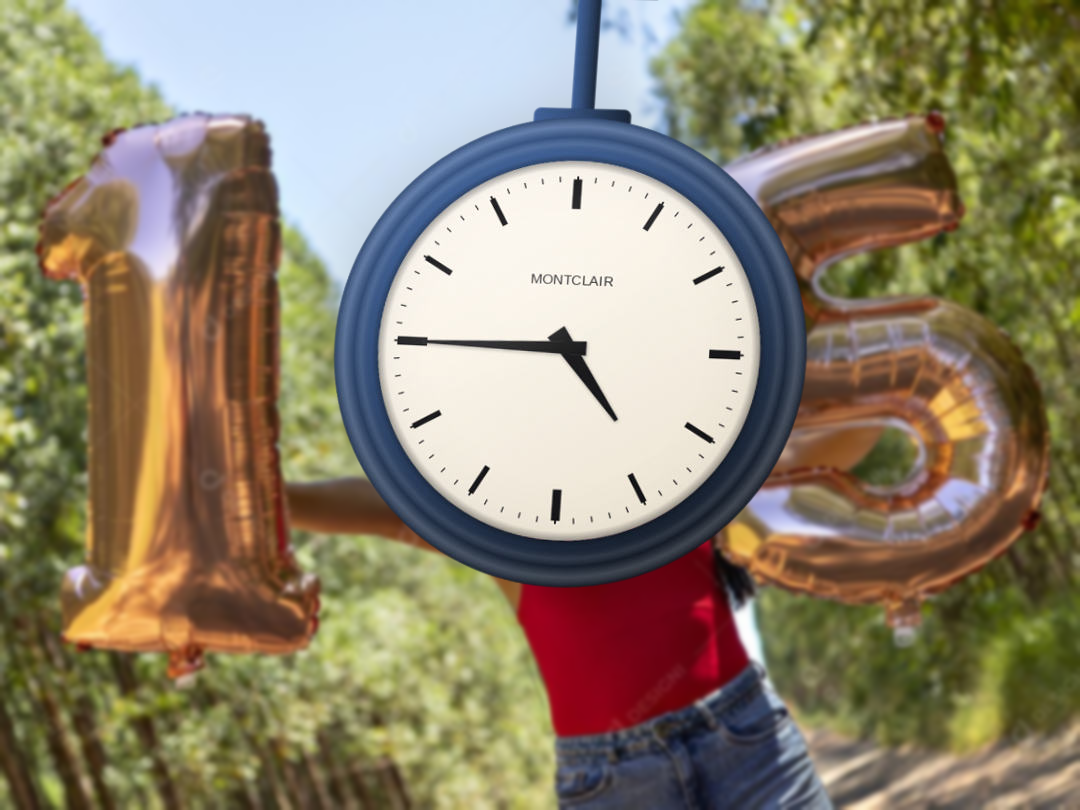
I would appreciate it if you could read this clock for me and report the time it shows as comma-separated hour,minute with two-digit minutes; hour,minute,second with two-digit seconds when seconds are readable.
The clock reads 4,45
